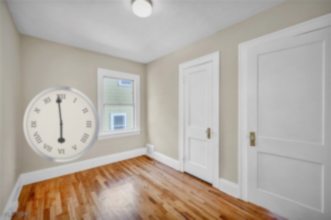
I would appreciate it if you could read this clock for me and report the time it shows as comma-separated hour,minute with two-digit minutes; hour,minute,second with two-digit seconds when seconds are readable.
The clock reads 5,59
